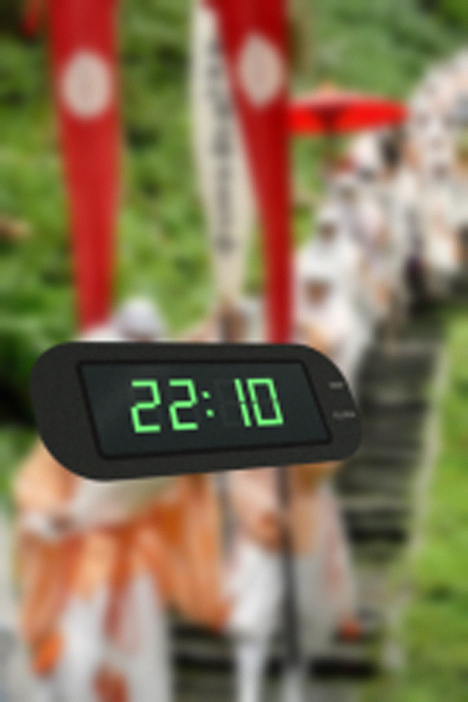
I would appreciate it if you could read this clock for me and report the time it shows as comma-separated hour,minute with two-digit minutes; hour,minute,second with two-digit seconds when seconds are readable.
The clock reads 22,10
